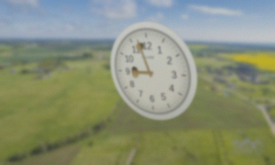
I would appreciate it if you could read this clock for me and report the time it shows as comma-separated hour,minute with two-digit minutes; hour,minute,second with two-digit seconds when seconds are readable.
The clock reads 8,57
